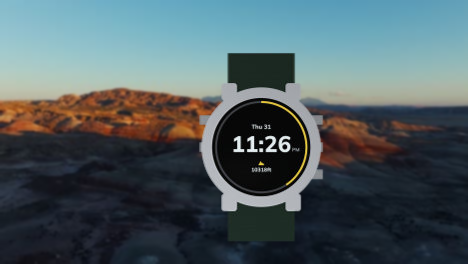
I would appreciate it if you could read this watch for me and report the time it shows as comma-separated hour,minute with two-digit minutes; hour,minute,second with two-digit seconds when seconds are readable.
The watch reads 11,26
